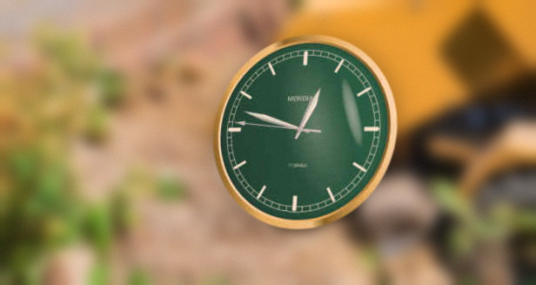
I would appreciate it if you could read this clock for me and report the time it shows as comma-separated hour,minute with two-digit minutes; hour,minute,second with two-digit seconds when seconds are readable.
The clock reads 12,47,46
